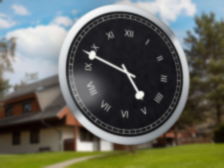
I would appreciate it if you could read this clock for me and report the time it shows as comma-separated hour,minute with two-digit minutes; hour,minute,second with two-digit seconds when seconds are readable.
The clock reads 4,48
